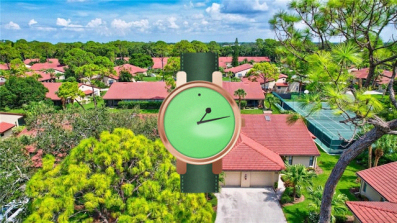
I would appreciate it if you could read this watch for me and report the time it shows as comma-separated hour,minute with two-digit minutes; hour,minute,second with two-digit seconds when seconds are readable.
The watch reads 1,13
